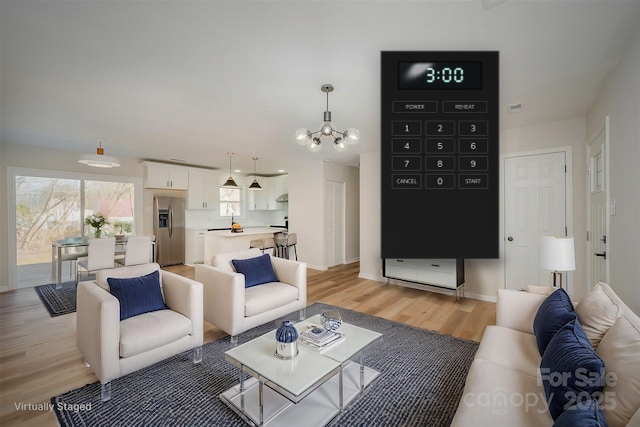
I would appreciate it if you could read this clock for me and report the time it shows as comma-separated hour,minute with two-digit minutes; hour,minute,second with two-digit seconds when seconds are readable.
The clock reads 3,00
